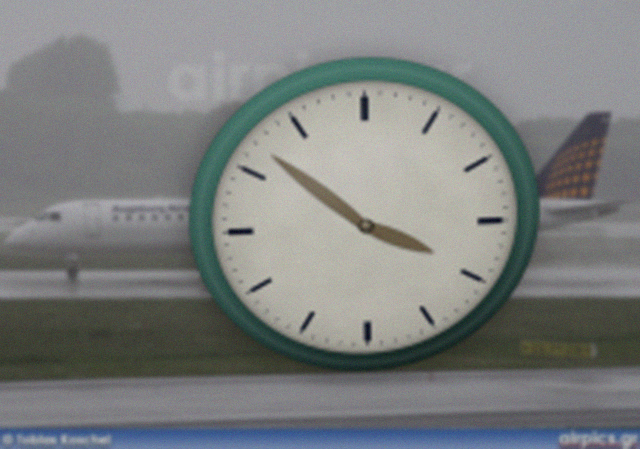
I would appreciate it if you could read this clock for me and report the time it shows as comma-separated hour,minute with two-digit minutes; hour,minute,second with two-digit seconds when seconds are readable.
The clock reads 3,52
